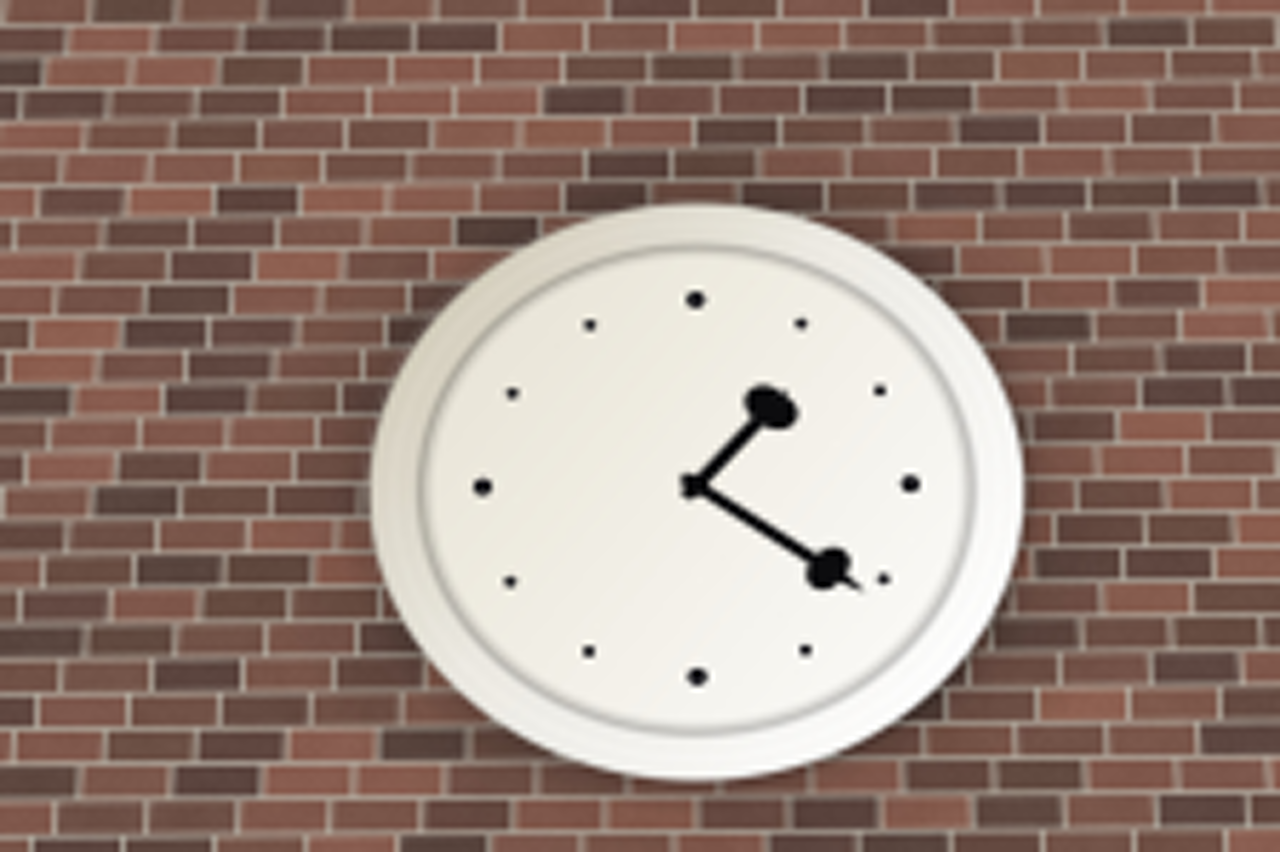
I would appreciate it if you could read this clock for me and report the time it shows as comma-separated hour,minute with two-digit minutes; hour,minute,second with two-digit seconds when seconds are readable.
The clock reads 1,21
